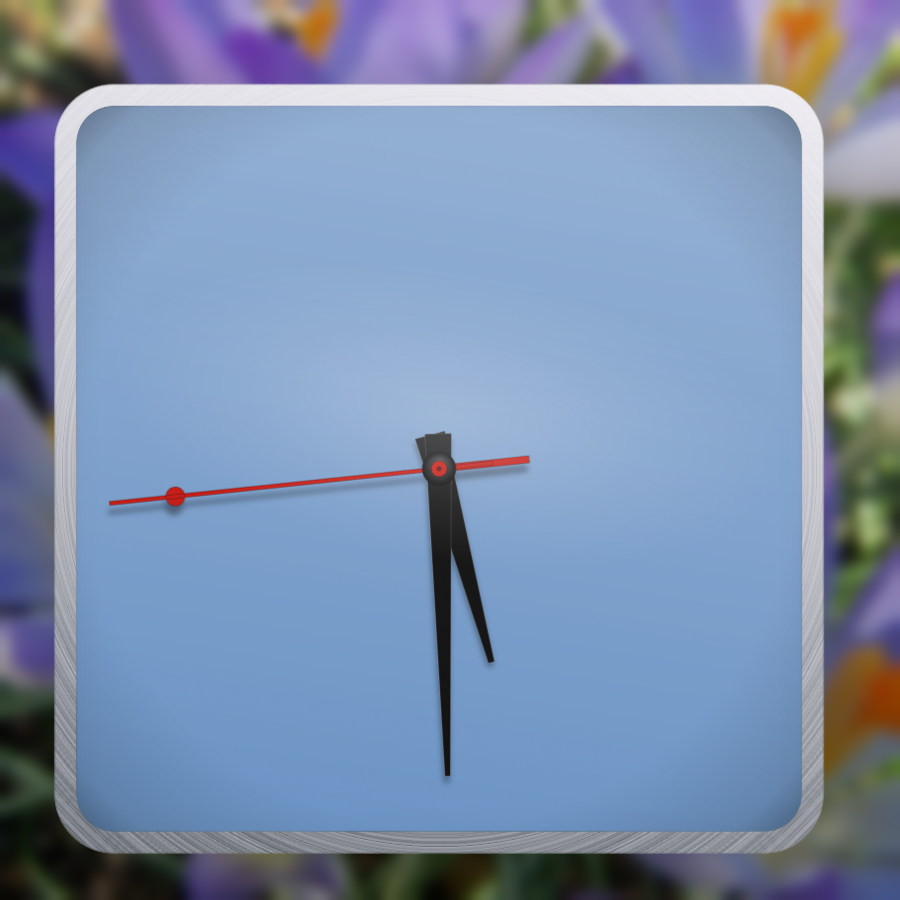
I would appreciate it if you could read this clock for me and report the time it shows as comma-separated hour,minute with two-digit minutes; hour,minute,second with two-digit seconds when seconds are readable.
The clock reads 5,29,44
